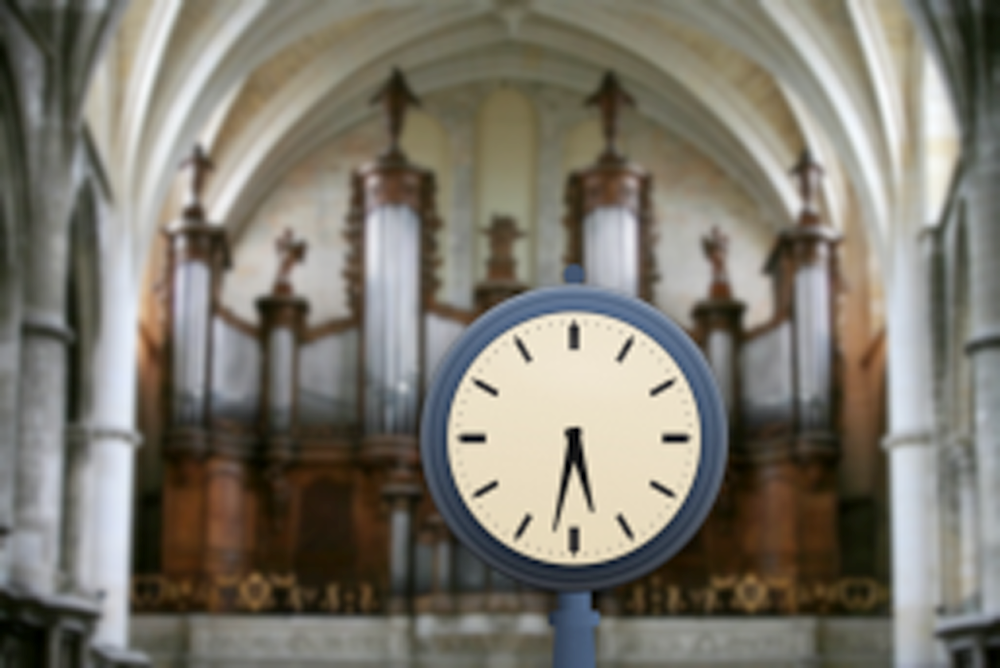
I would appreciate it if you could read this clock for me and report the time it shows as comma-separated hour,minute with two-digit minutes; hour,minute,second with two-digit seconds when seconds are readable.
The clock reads 5,32
